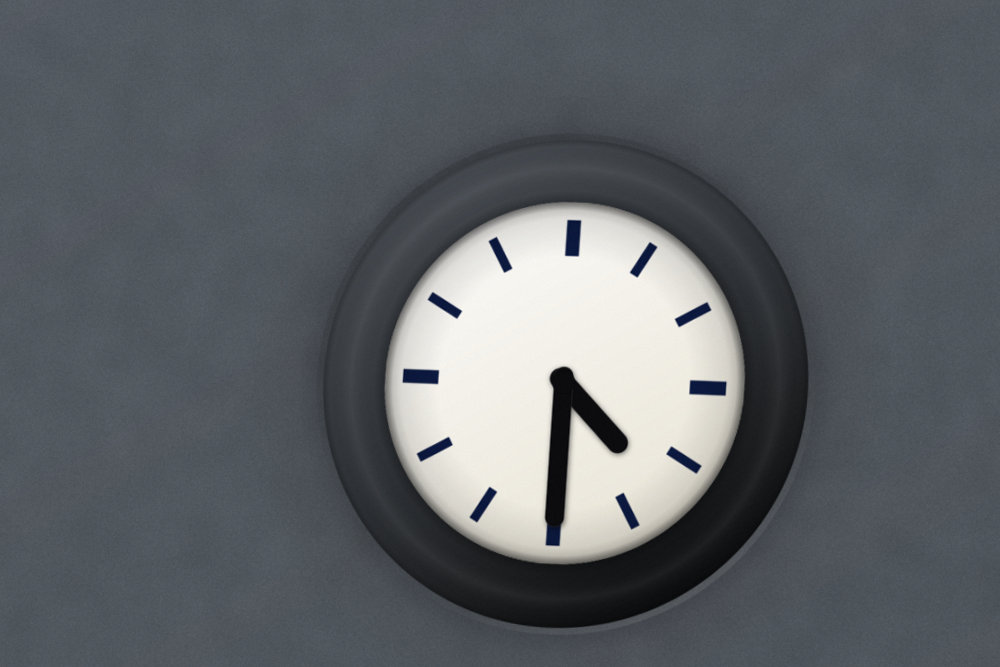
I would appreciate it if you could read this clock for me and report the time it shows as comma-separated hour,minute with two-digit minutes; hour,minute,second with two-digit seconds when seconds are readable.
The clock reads 4,30
